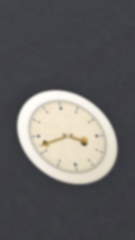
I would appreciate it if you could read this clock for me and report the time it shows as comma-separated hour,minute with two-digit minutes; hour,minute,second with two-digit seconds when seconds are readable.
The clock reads 3,42
